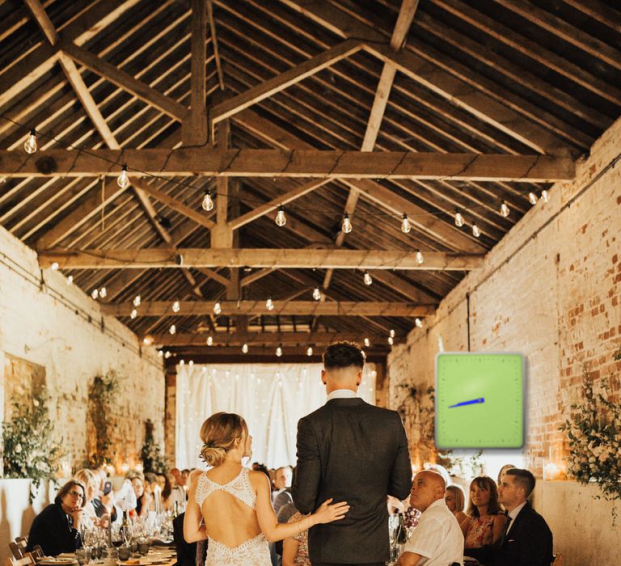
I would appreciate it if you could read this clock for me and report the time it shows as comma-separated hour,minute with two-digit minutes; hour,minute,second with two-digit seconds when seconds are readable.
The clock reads 8,43
